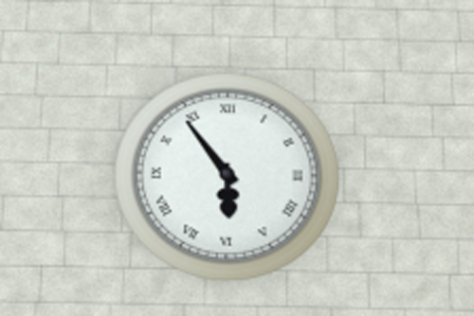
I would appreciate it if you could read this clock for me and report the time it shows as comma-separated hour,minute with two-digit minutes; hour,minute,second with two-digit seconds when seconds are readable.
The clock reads 5,54
